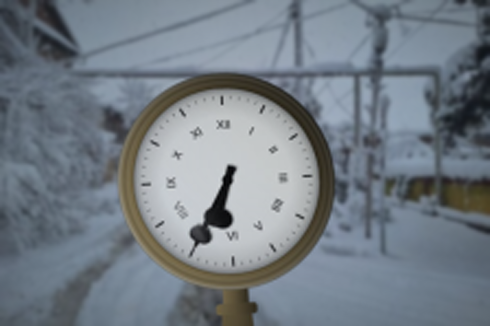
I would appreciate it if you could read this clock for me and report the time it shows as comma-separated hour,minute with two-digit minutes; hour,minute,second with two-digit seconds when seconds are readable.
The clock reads 6,35
